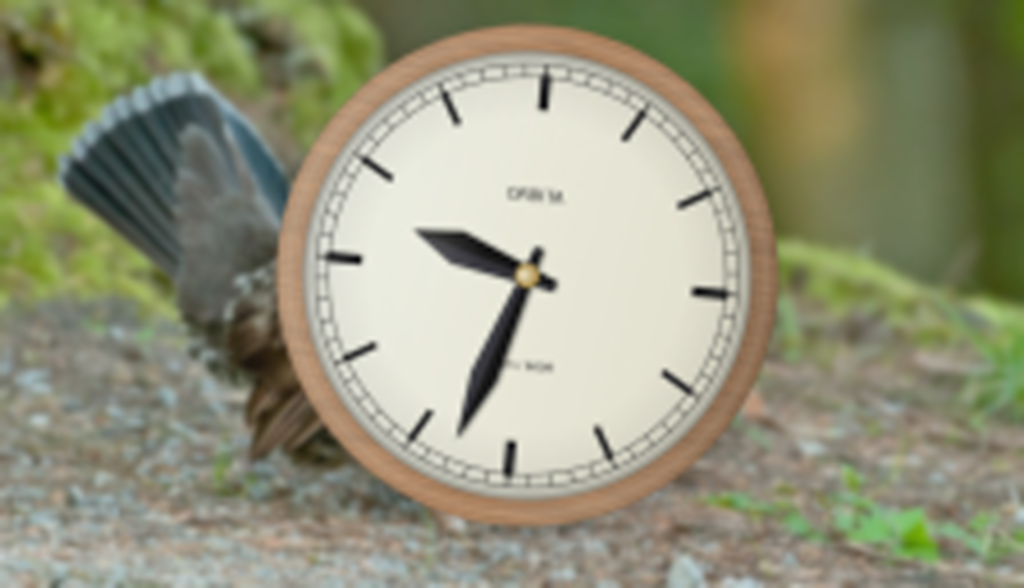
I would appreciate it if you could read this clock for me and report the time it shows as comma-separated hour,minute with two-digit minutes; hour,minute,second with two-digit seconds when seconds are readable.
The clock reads 9,33
